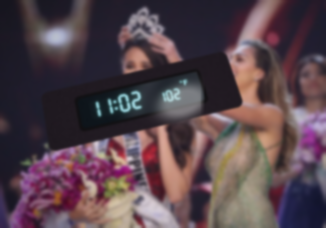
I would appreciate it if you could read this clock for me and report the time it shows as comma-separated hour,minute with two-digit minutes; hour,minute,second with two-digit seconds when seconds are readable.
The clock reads 11,02
